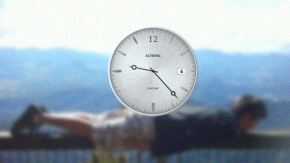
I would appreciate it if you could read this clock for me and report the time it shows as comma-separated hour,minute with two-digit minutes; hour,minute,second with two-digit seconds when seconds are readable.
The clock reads 9,23
